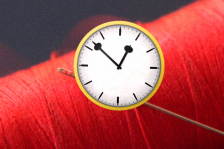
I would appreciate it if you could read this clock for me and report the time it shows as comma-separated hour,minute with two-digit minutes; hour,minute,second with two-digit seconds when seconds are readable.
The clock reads 12,52
